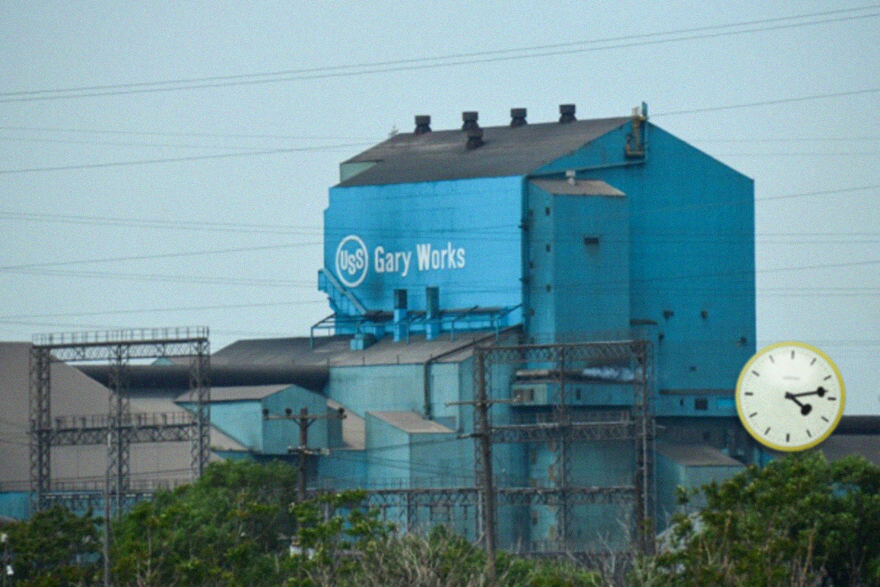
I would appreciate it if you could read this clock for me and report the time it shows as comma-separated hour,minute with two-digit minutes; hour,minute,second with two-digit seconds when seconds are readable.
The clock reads 4,13
